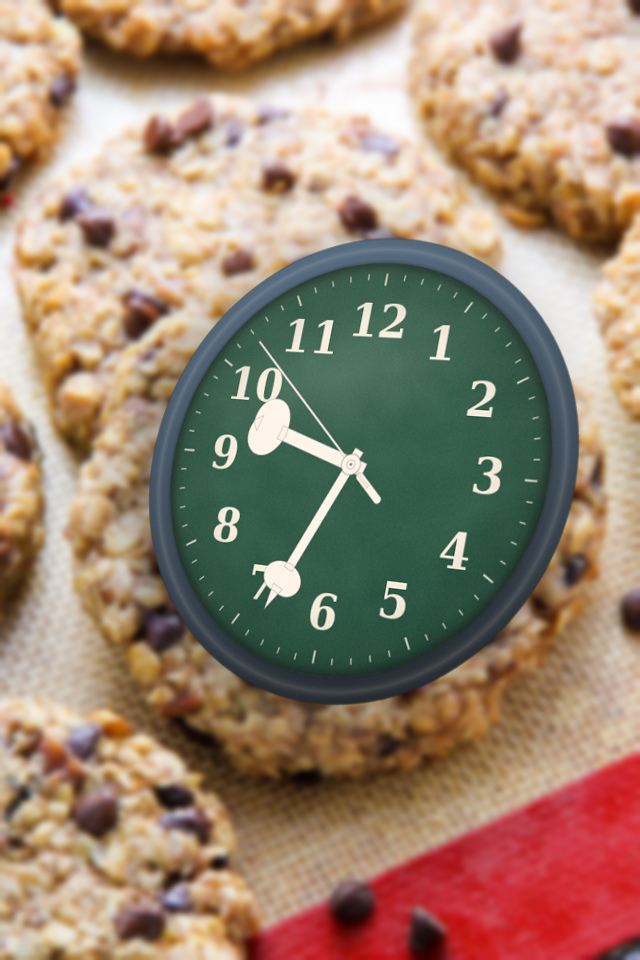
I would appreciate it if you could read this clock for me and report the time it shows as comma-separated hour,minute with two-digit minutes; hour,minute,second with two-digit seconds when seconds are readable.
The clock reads 9,33,52
